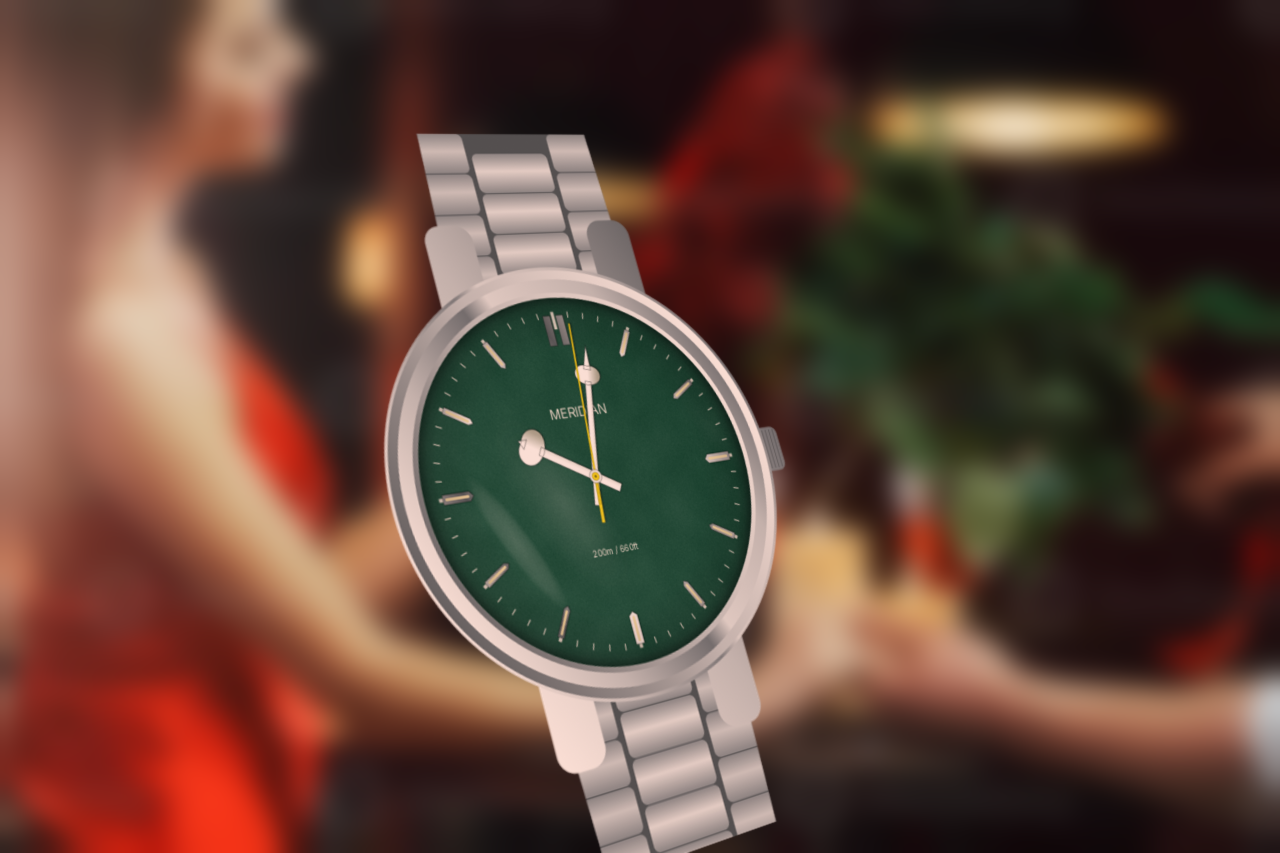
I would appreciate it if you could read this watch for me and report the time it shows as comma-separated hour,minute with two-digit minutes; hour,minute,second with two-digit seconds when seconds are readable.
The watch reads 10,02,01
